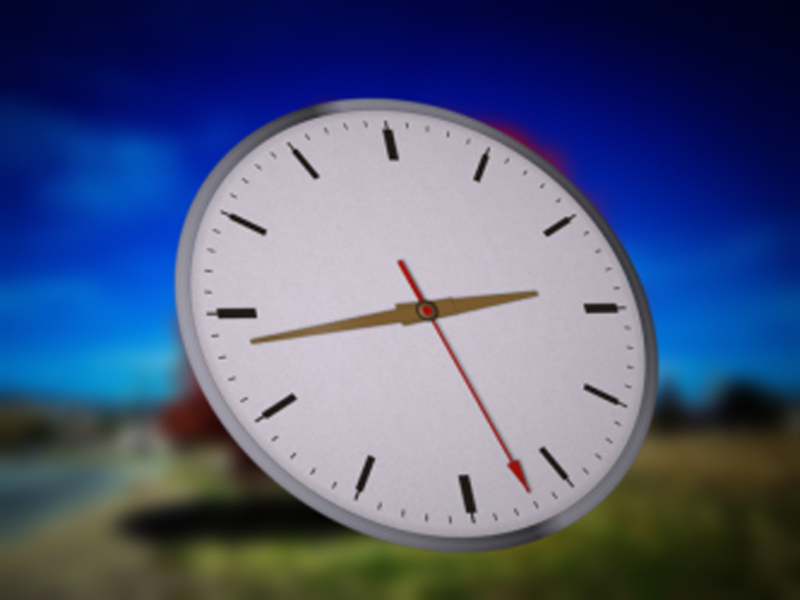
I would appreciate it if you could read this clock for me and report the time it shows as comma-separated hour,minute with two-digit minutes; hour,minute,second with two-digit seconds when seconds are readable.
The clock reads 2,43,27
